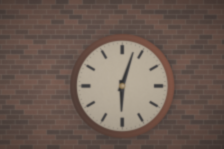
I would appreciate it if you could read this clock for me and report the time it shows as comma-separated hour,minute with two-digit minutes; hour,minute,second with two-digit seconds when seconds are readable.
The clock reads 6,03
